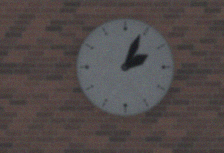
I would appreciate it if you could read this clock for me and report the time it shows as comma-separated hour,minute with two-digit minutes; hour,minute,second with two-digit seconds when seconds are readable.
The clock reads 2,04
